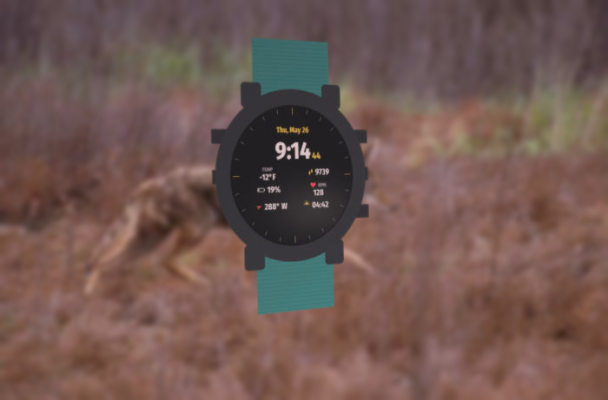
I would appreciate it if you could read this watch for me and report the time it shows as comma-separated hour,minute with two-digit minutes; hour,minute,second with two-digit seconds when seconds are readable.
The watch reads 9,14,44
